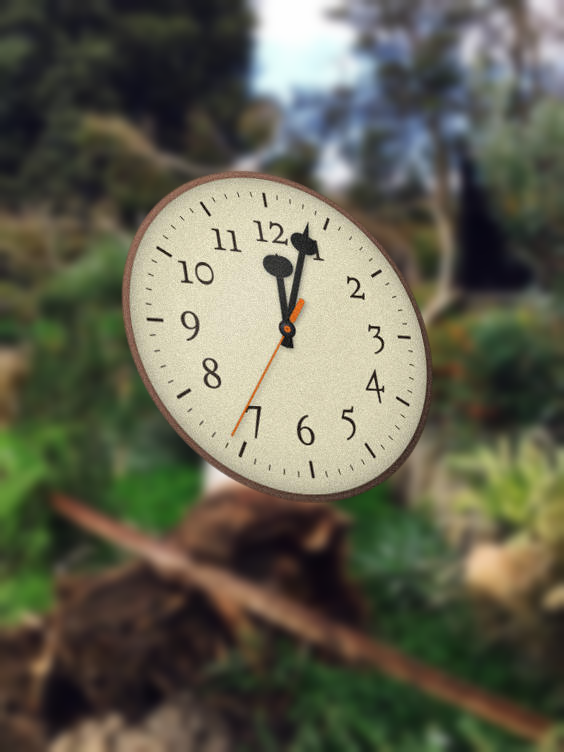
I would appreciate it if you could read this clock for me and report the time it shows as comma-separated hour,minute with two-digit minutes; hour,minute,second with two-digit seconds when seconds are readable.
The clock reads 12,03,36
